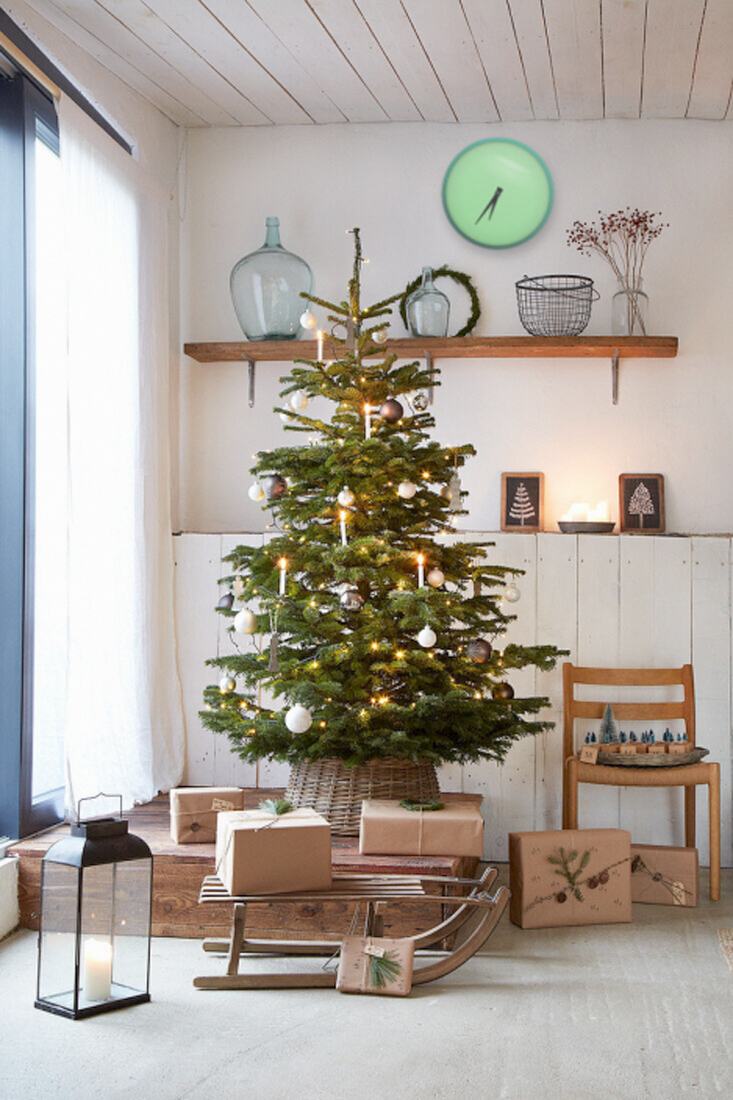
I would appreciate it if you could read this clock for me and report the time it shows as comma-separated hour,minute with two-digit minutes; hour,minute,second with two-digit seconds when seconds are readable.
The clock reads 6,36
